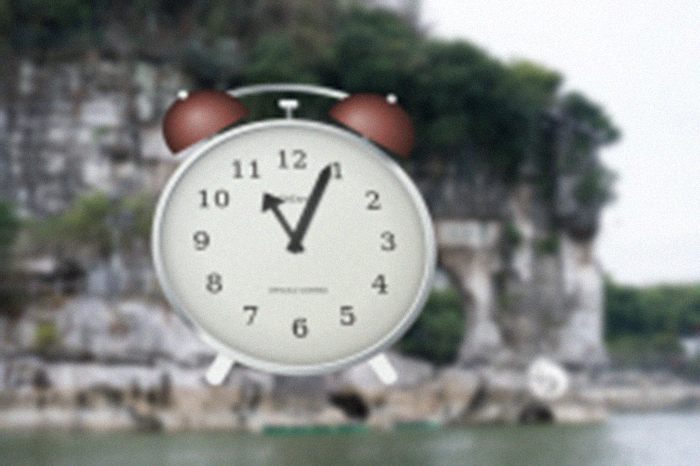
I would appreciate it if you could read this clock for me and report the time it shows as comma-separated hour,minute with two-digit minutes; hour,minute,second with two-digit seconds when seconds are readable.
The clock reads 11,04
